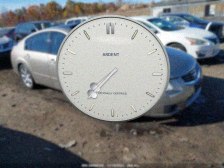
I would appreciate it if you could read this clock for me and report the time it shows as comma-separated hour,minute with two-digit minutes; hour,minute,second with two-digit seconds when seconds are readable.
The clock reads 7,37
